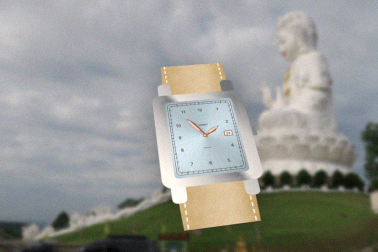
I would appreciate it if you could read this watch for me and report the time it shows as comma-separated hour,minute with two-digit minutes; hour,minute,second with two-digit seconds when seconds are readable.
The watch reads 1,54
